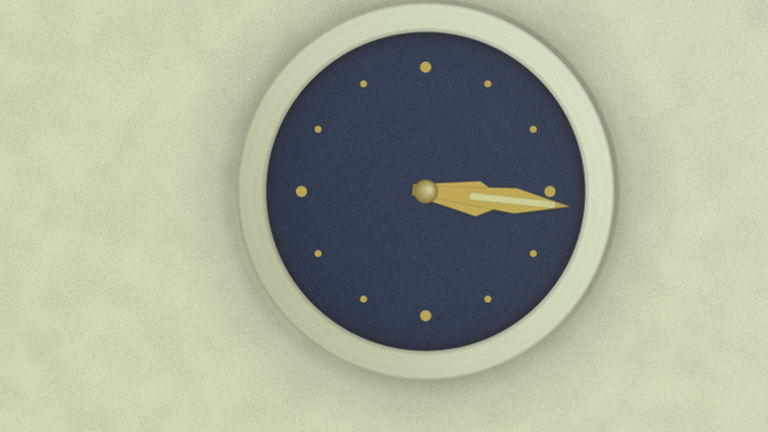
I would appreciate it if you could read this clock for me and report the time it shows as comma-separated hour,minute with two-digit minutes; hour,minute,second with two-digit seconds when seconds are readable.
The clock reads 3,16
